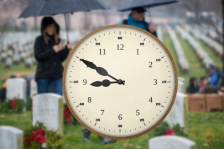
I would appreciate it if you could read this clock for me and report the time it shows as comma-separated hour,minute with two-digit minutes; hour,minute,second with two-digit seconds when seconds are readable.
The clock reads 8,50
